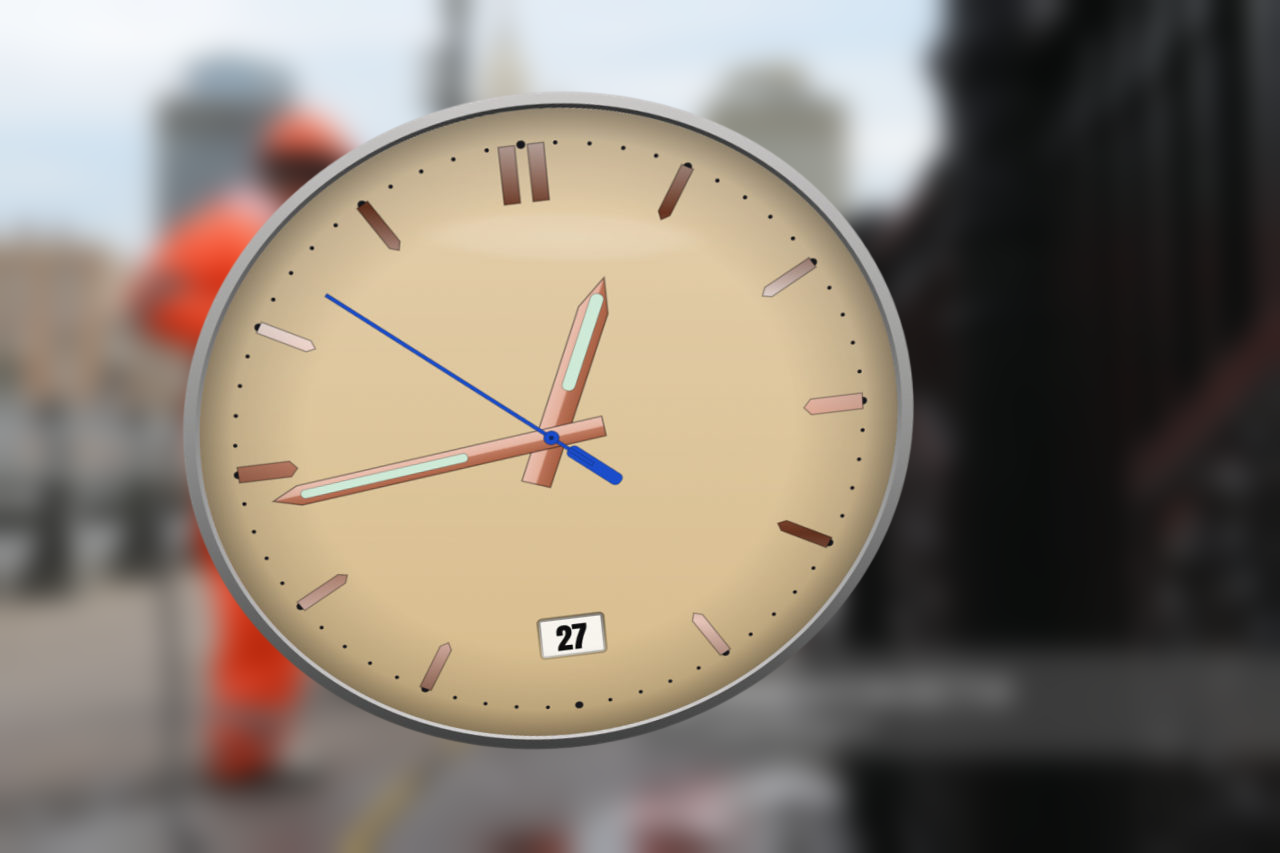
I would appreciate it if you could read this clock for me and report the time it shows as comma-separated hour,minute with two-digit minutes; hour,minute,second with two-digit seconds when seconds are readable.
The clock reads 12,43,52
